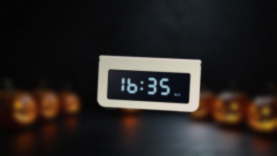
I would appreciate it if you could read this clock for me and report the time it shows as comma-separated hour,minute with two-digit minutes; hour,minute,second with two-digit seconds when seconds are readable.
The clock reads 16,35
